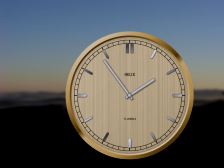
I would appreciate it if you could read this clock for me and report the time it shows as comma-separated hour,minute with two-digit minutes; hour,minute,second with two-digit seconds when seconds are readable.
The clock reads 1,54
